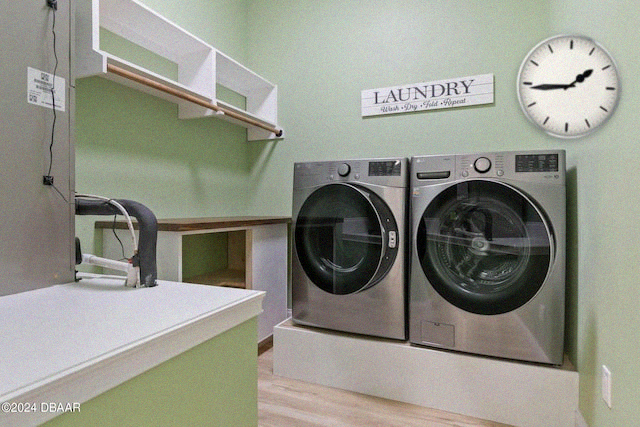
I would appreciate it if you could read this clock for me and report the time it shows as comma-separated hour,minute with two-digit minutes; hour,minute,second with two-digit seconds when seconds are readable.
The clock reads 1,44
